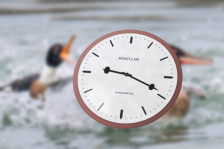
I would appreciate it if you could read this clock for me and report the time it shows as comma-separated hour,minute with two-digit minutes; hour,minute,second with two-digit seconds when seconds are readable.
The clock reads 9,19
